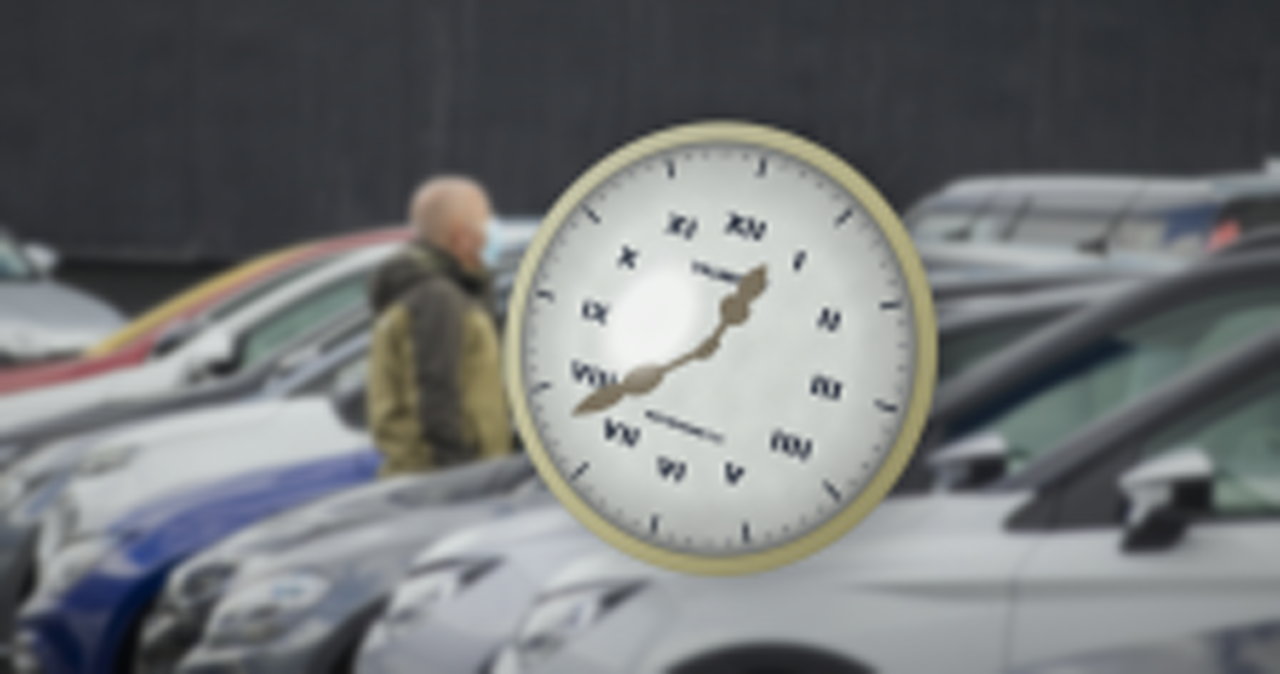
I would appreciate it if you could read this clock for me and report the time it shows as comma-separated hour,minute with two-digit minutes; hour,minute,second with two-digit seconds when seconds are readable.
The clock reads 12,38
